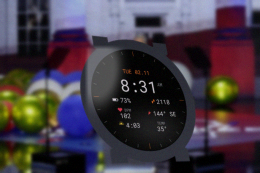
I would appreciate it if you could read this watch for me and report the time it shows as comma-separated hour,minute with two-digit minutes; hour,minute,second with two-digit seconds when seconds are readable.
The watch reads 8,31
